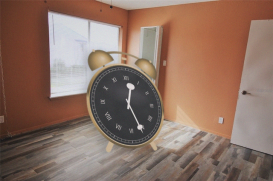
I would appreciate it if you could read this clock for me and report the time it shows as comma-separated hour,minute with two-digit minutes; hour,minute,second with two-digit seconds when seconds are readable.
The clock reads 12,26
